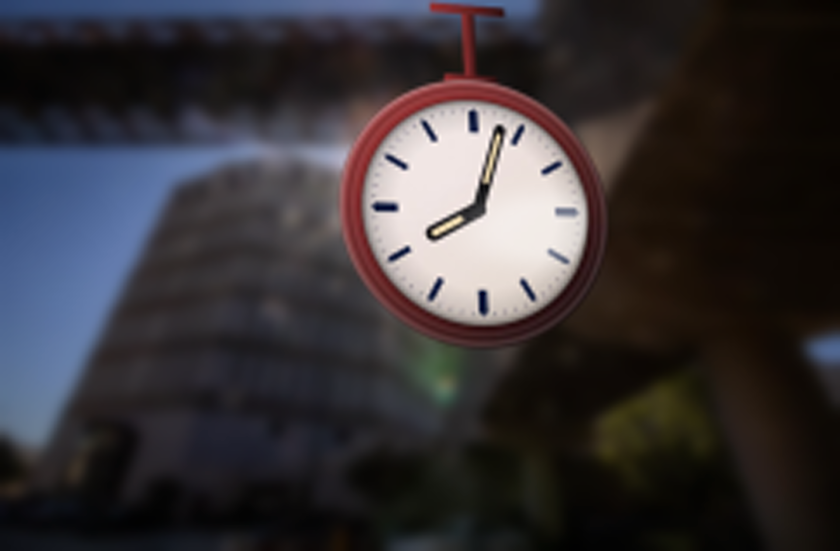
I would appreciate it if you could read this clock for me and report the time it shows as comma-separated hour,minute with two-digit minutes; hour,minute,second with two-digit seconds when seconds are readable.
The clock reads 8,03
